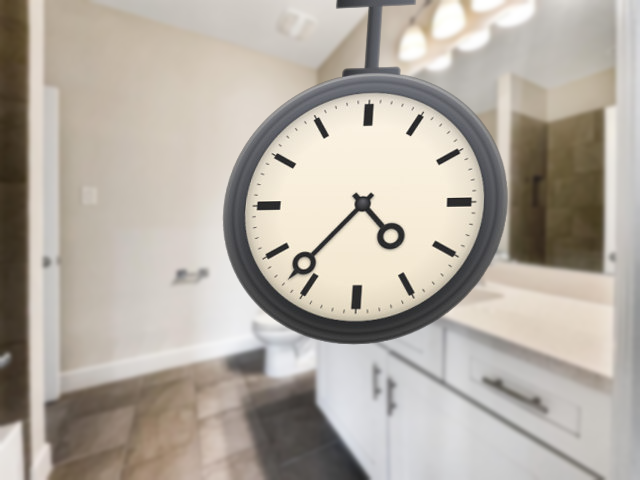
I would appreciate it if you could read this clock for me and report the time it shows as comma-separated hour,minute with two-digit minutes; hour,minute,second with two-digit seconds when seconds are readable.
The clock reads 4,37
